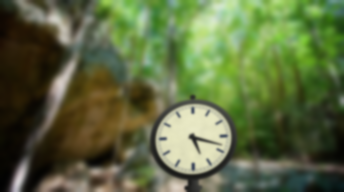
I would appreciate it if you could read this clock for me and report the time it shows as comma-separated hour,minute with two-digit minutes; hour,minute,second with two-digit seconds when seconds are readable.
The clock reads 5,18
